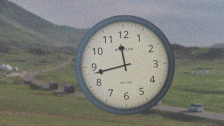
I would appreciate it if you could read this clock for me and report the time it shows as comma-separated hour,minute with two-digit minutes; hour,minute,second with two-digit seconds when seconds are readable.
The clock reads 11,43
